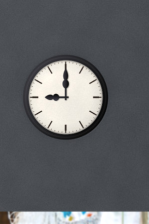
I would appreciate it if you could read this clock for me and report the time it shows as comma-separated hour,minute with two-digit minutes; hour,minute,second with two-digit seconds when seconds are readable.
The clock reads 9,00
